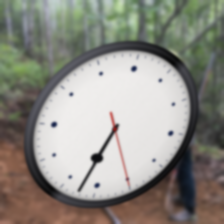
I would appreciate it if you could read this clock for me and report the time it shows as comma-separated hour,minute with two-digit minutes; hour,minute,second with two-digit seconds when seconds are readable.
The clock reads 6,32,25
